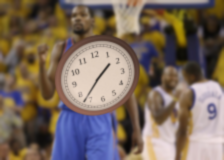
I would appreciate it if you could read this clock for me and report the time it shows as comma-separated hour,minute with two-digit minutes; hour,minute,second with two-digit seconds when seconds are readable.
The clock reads 1,37
